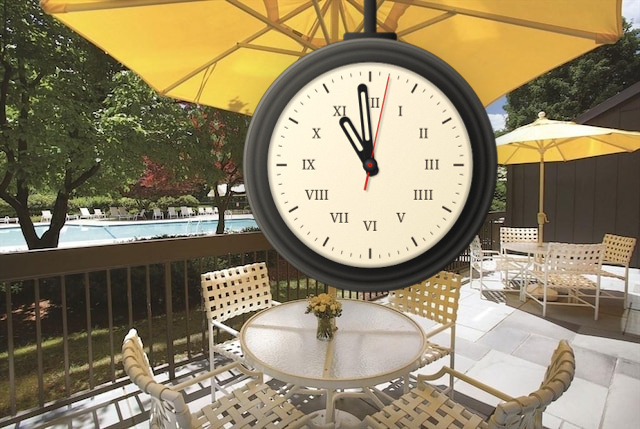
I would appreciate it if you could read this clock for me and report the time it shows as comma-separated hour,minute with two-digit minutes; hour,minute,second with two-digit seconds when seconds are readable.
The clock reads 10,59,02
